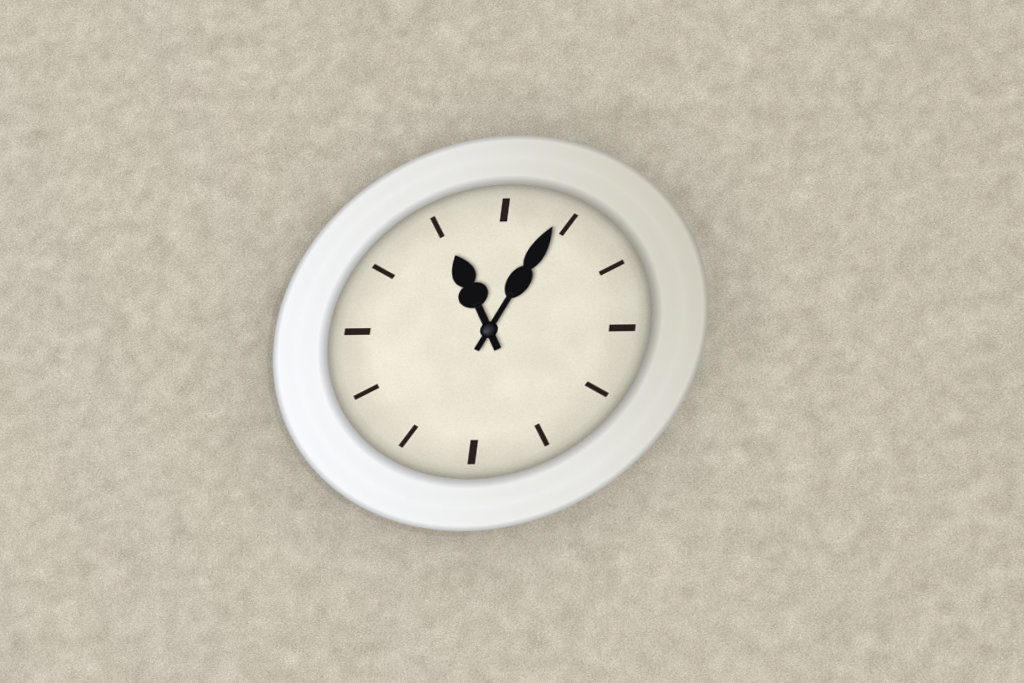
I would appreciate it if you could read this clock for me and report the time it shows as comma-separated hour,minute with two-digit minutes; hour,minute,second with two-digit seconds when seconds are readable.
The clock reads 11,04
